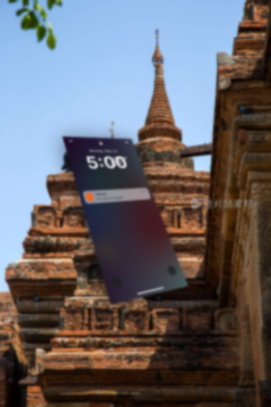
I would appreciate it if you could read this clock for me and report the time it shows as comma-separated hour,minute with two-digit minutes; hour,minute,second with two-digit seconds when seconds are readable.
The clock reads 5,00
